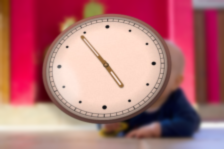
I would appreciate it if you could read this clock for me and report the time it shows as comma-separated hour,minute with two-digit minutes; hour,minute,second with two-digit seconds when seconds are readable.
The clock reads 4,54
